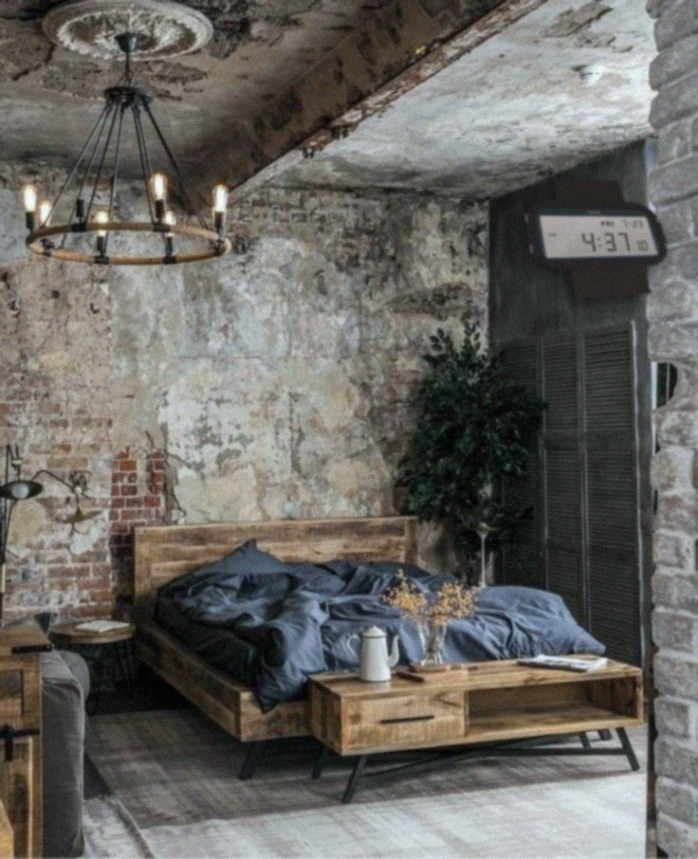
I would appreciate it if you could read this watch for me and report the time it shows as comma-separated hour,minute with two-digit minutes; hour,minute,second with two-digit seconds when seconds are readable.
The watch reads 4,37
